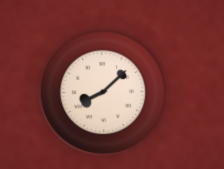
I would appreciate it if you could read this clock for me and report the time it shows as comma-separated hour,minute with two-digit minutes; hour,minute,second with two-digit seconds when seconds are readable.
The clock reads 8,08
